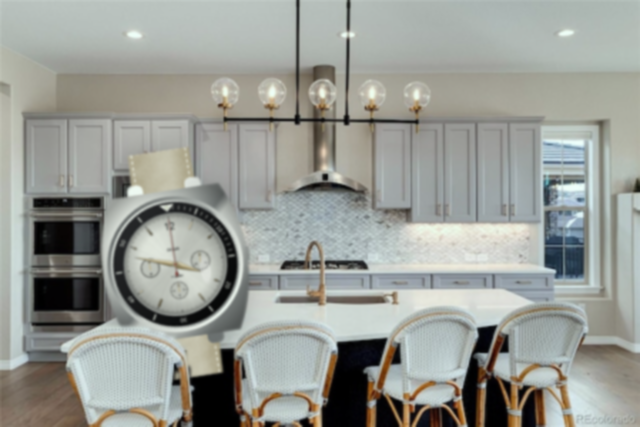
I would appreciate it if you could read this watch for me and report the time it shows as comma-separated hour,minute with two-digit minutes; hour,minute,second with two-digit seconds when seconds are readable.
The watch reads 3,48
